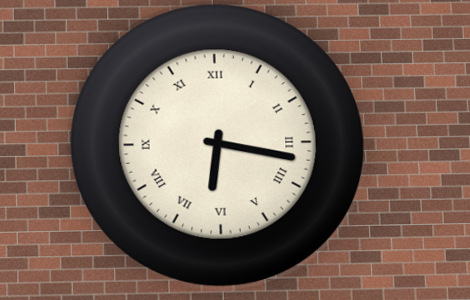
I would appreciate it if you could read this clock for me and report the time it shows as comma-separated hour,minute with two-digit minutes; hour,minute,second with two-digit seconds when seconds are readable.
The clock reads 6,17
